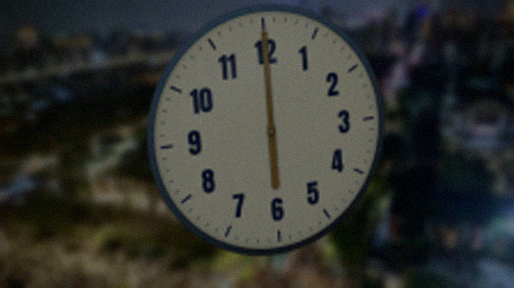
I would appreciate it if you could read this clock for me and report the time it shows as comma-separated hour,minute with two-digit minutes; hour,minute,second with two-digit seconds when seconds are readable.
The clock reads 6,00
